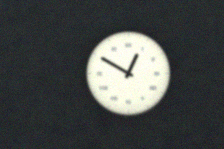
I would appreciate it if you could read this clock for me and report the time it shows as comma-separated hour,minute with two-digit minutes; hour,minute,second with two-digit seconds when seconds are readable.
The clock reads 12,50
